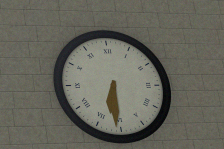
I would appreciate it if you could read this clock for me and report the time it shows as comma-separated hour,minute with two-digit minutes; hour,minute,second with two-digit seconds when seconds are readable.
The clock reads 6,31
